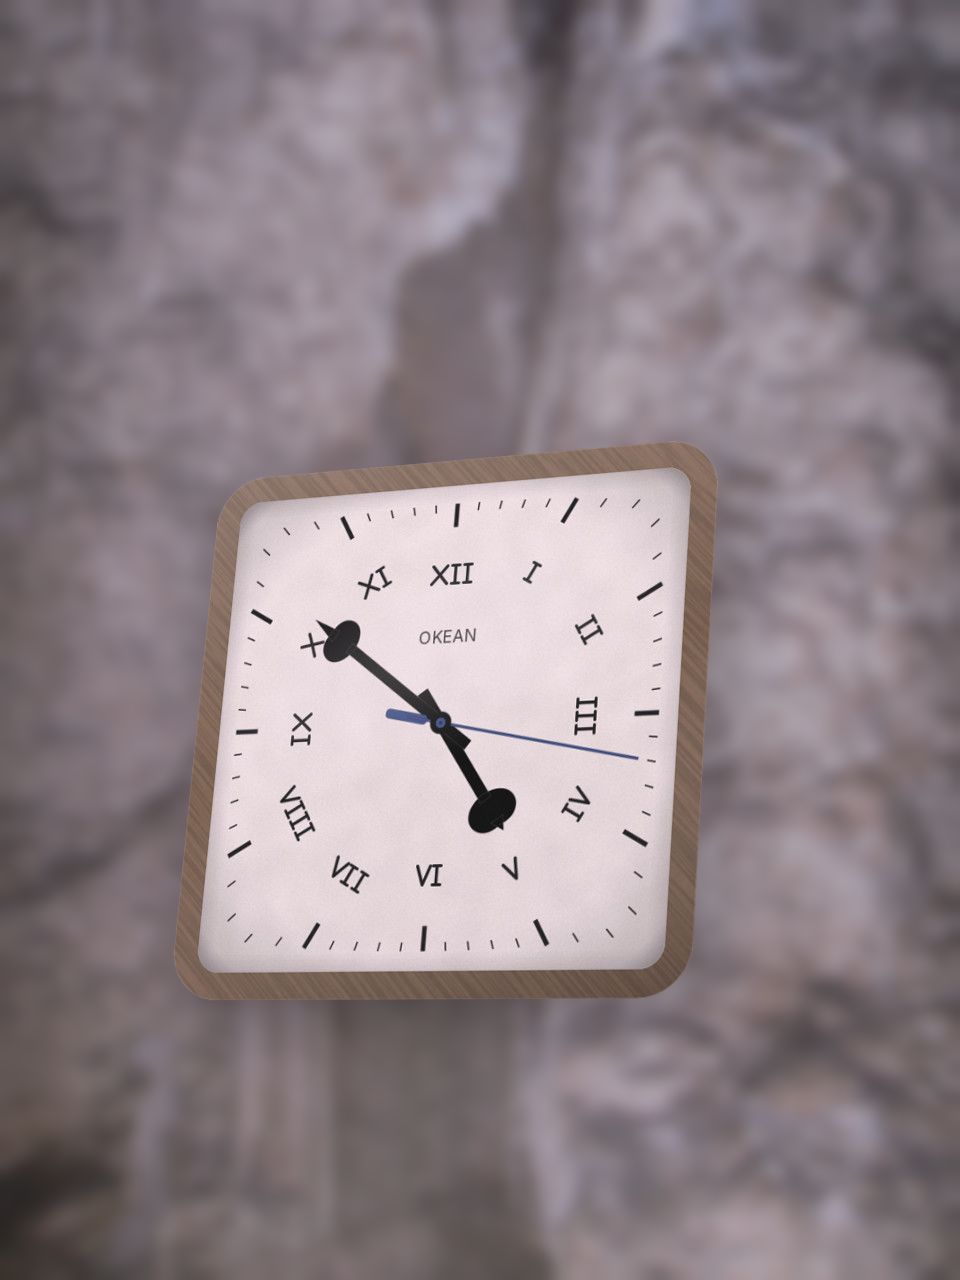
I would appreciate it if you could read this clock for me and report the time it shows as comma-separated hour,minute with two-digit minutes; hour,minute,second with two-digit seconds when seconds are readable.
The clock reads 4,51,17
